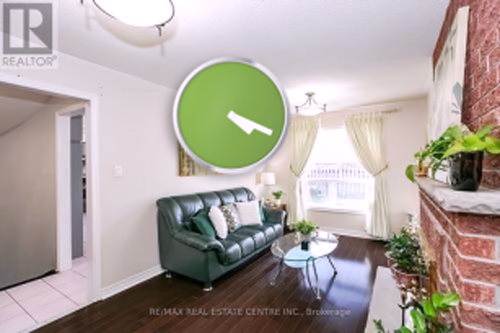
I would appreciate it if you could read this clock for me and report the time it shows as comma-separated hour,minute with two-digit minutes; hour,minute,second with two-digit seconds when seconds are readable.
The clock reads 4,19
